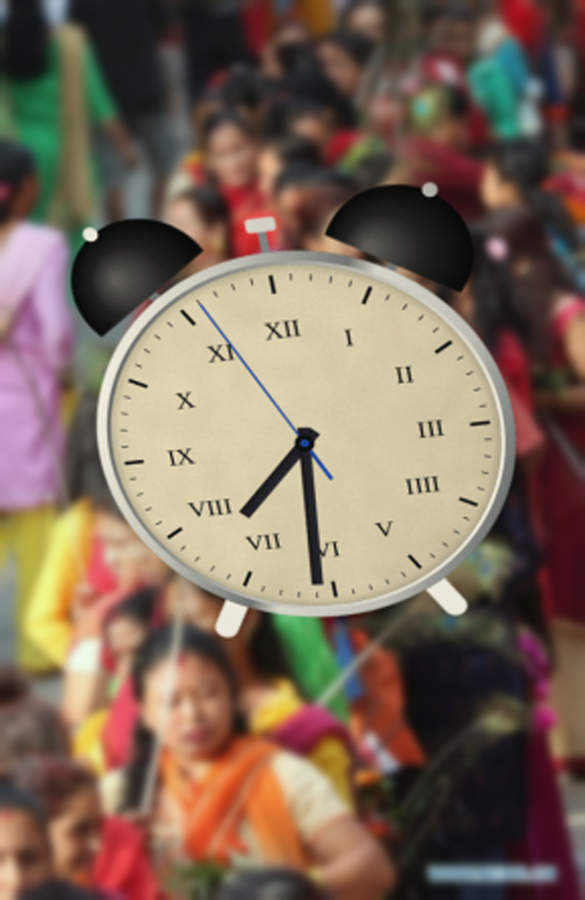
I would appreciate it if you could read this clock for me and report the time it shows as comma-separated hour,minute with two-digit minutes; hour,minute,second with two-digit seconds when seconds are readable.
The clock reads 7,30,56
